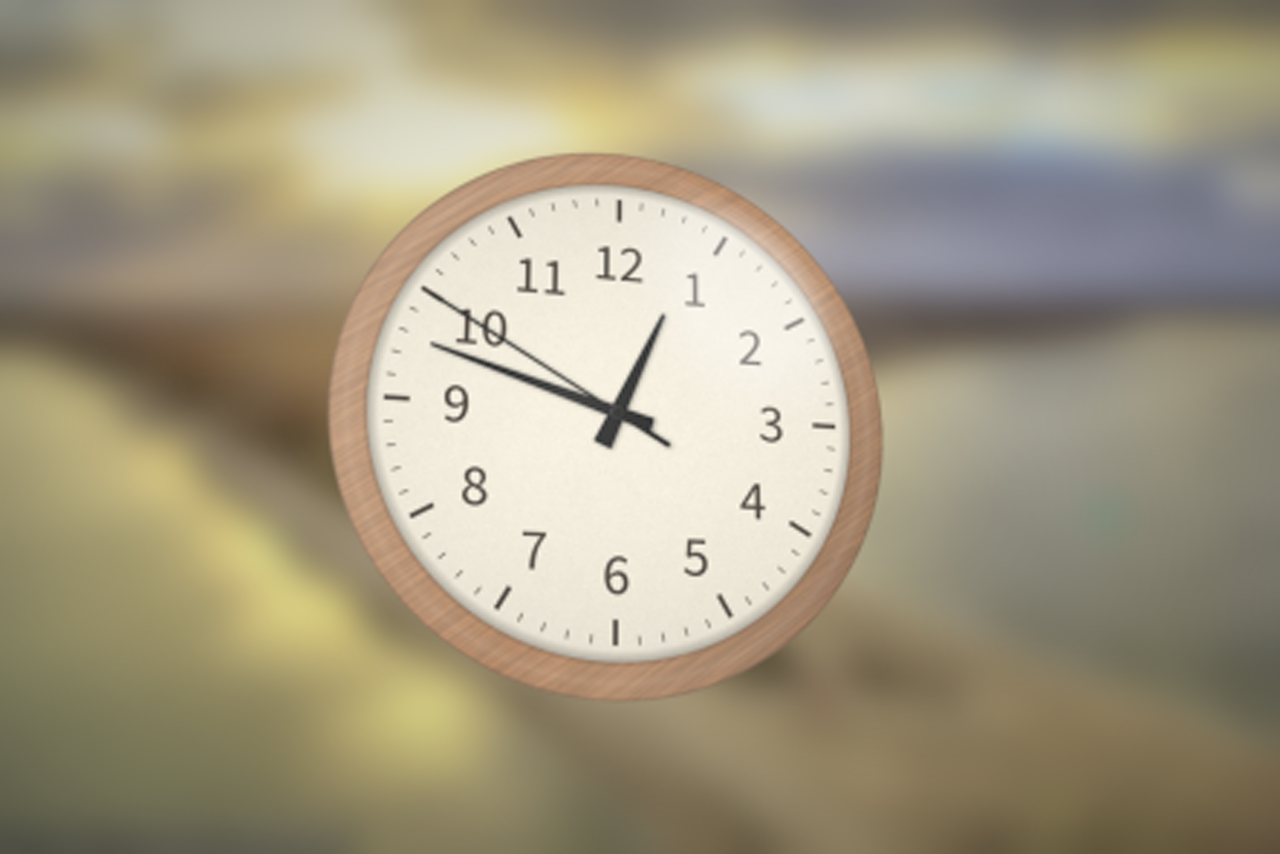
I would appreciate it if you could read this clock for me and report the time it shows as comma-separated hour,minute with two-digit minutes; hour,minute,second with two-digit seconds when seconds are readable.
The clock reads 12,47,50
